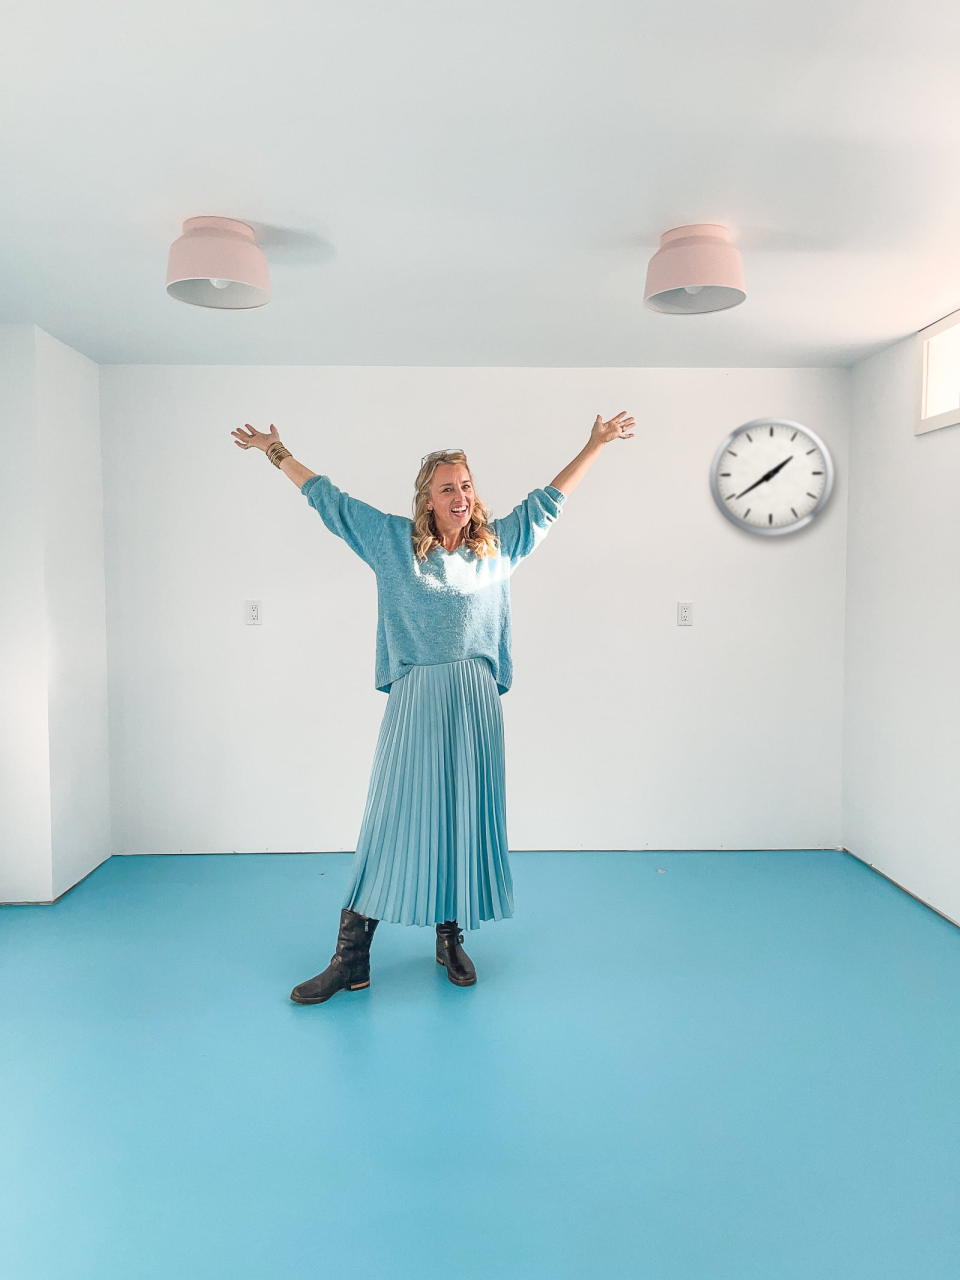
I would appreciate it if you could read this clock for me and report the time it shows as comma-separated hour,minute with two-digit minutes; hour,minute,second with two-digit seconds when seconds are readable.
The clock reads 1,39
